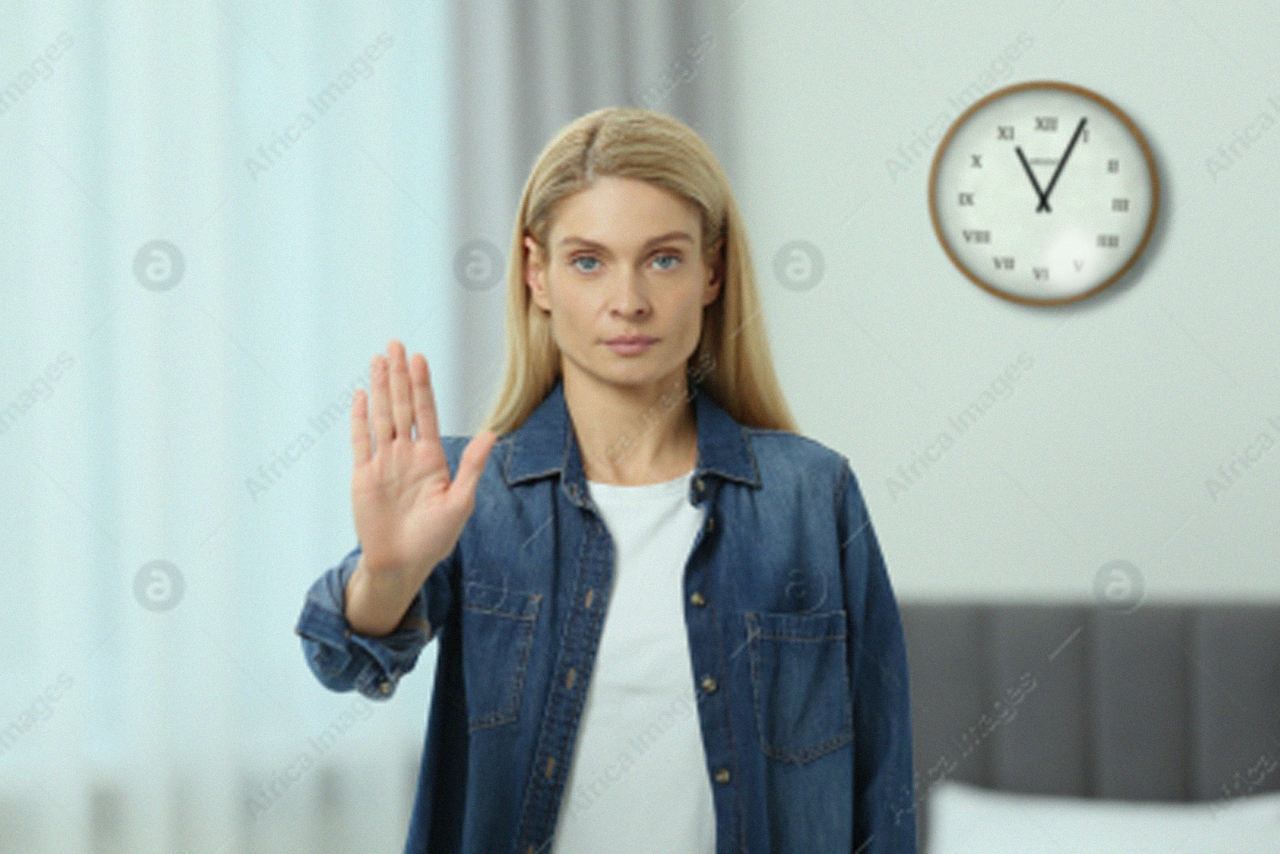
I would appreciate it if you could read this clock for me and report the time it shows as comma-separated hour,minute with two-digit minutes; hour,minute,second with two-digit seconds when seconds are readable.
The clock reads 11,04
